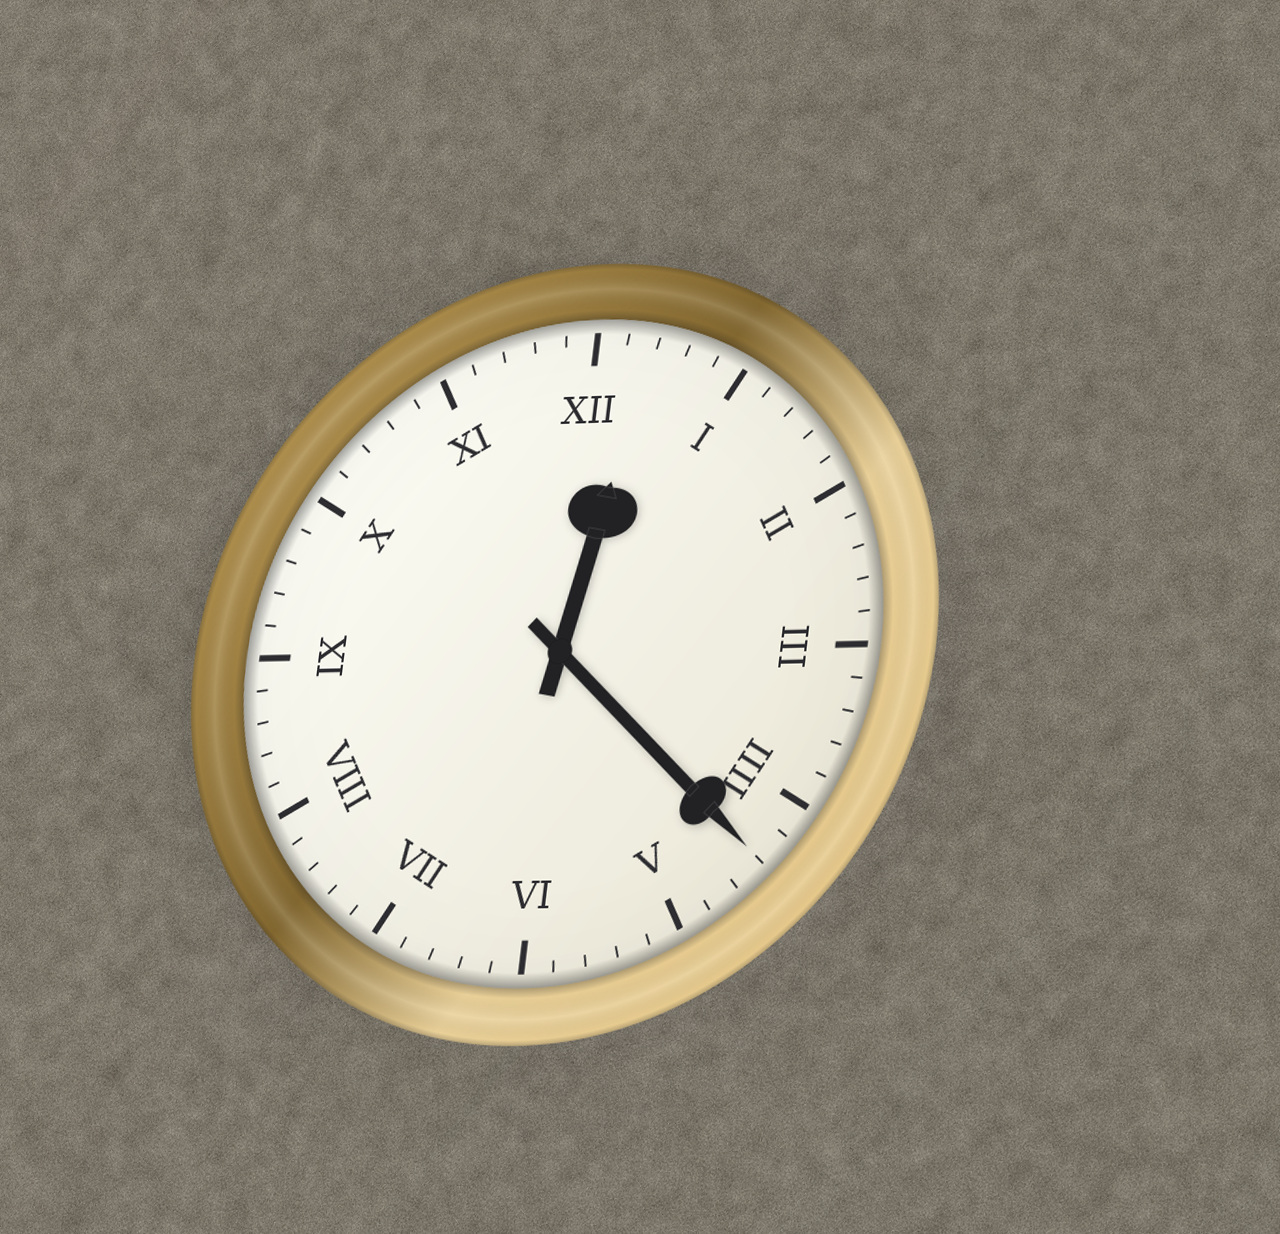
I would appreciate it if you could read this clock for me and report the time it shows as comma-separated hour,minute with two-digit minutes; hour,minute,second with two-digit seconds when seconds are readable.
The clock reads 12,22
